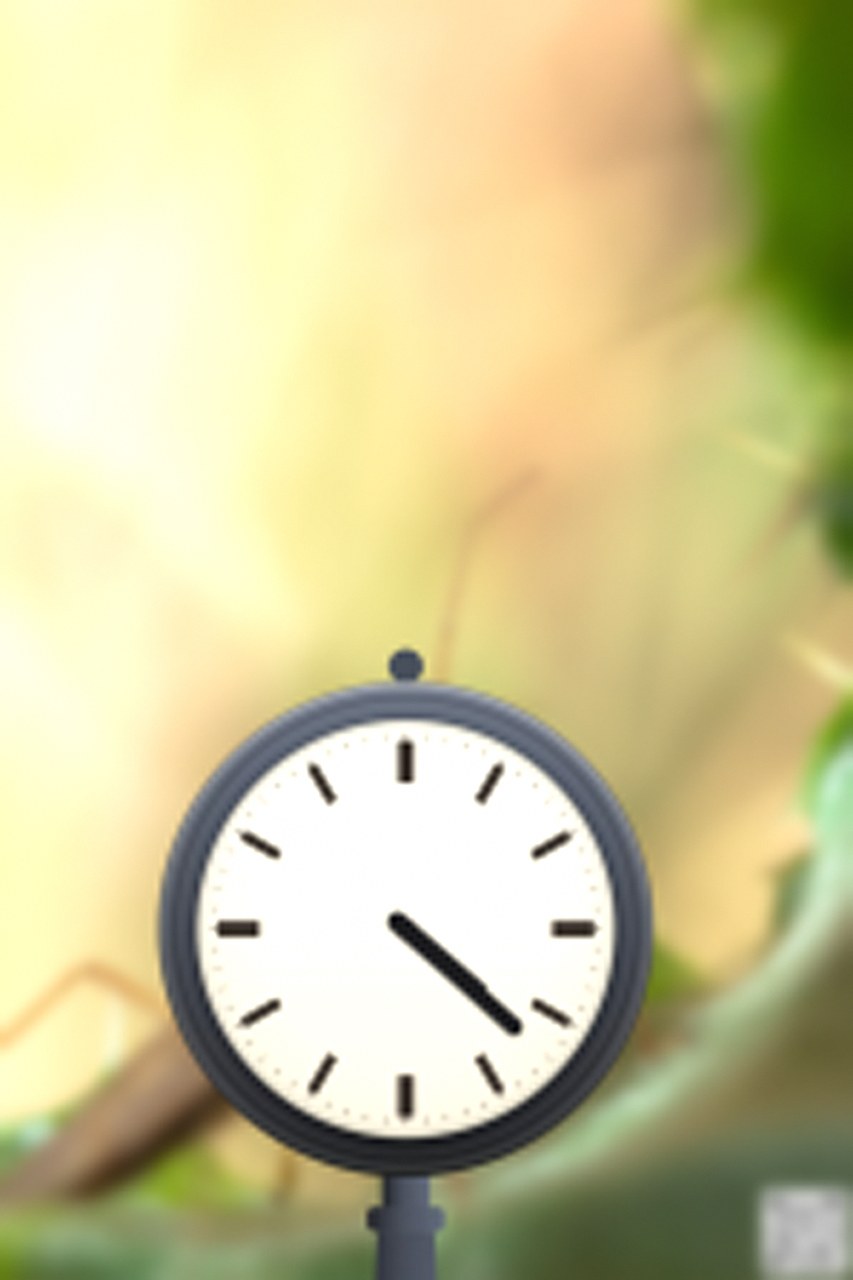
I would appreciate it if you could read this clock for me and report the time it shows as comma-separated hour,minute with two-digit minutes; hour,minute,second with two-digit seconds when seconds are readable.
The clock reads 4,22
